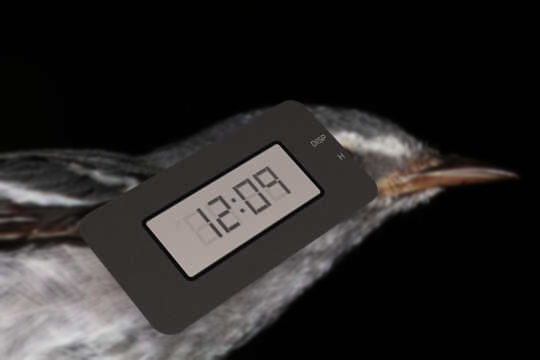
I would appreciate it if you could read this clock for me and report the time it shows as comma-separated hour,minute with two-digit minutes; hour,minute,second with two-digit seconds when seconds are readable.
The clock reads 12,09
